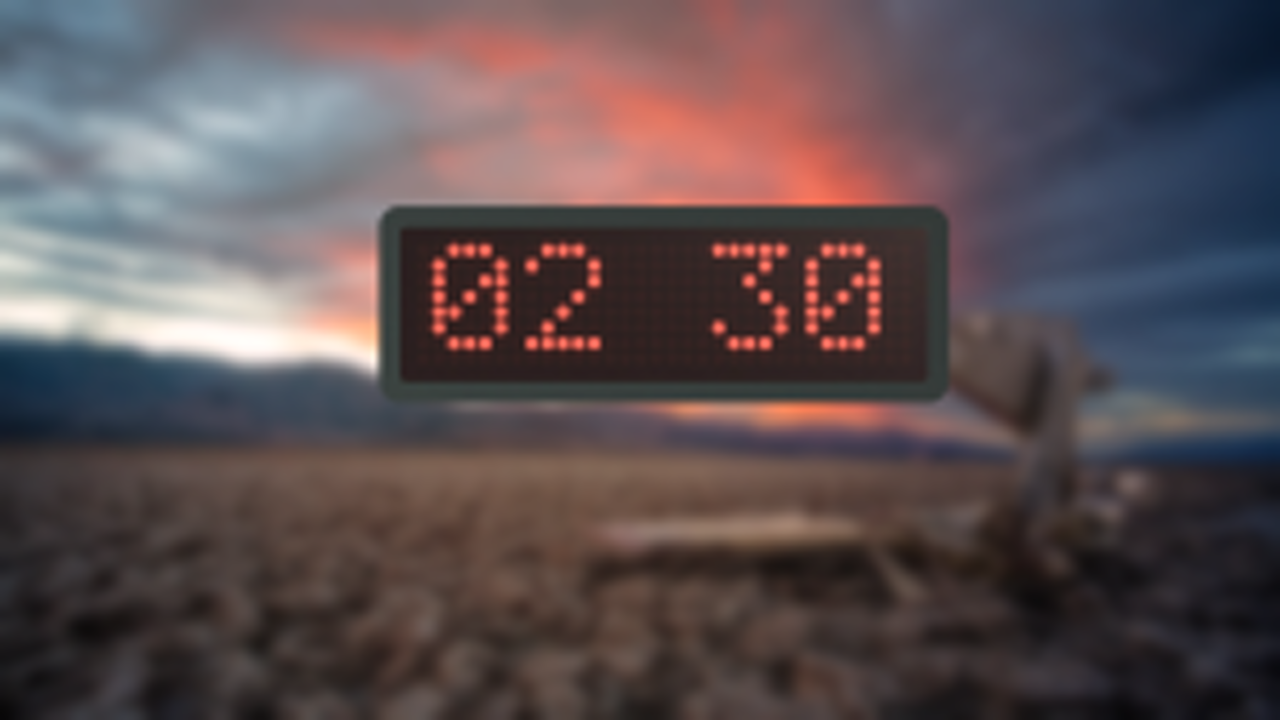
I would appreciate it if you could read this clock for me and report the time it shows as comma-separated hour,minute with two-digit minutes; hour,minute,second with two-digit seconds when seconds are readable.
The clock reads 2,30
